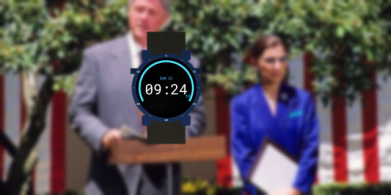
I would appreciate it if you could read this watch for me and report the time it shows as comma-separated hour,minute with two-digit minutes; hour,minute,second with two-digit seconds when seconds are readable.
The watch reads 9,24
